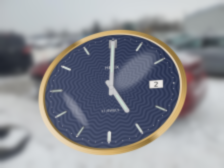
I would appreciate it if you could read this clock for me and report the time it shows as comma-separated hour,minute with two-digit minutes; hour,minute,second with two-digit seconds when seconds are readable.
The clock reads 5,00
